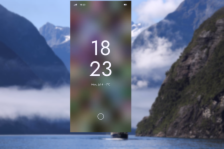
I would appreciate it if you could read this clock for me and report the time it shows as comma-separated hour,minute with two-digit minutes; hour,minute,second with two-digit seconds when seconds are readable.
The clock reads 18,23
